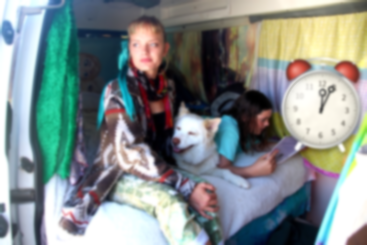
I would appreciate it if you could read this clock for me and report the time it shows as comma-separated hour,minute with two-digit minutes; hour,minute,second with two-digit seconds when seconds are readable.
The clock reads 12,04
